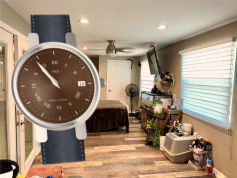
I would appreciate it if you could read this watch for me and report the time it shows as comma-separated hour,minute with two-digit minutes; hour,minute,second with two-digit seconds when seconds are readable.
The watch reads 10,54
